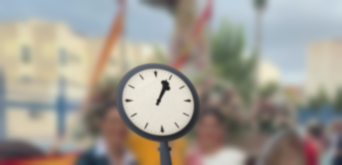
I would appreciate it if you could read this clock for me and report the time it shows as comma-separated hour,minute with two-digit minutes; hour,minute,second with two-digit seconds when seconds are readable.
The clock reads 1,04
